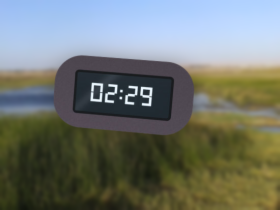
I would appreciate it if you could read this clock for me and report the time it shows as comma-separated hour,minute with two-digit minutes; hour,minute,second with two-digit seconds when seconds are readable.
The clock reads 2,29
